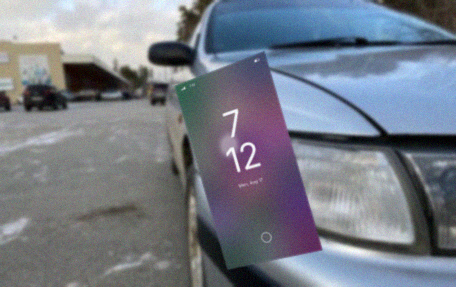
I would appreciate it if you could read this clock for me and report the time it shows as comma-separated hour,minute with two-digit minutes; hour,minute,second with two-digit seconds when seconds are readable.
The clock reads 7,12
